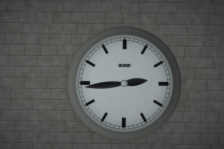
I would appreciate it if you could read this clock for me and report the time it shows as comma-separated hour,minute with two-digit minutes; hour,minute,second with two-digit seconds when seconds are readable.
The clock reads 2,44
